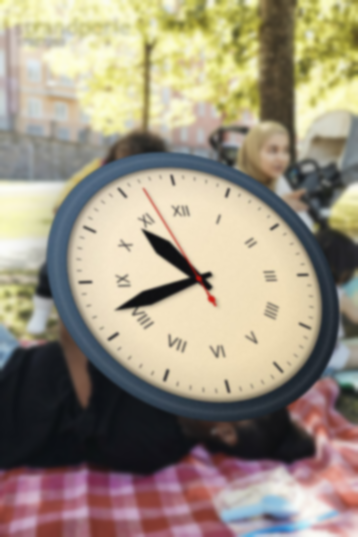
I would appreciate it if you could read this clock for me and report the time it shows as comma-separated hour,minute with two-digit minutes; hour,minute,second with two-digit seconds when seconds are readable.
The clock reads 10,41,57
